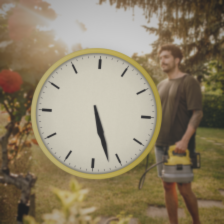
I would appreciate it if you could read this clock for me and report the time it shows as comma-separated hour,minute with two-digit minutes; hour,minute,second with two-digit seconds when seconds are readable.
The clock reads 5,27
